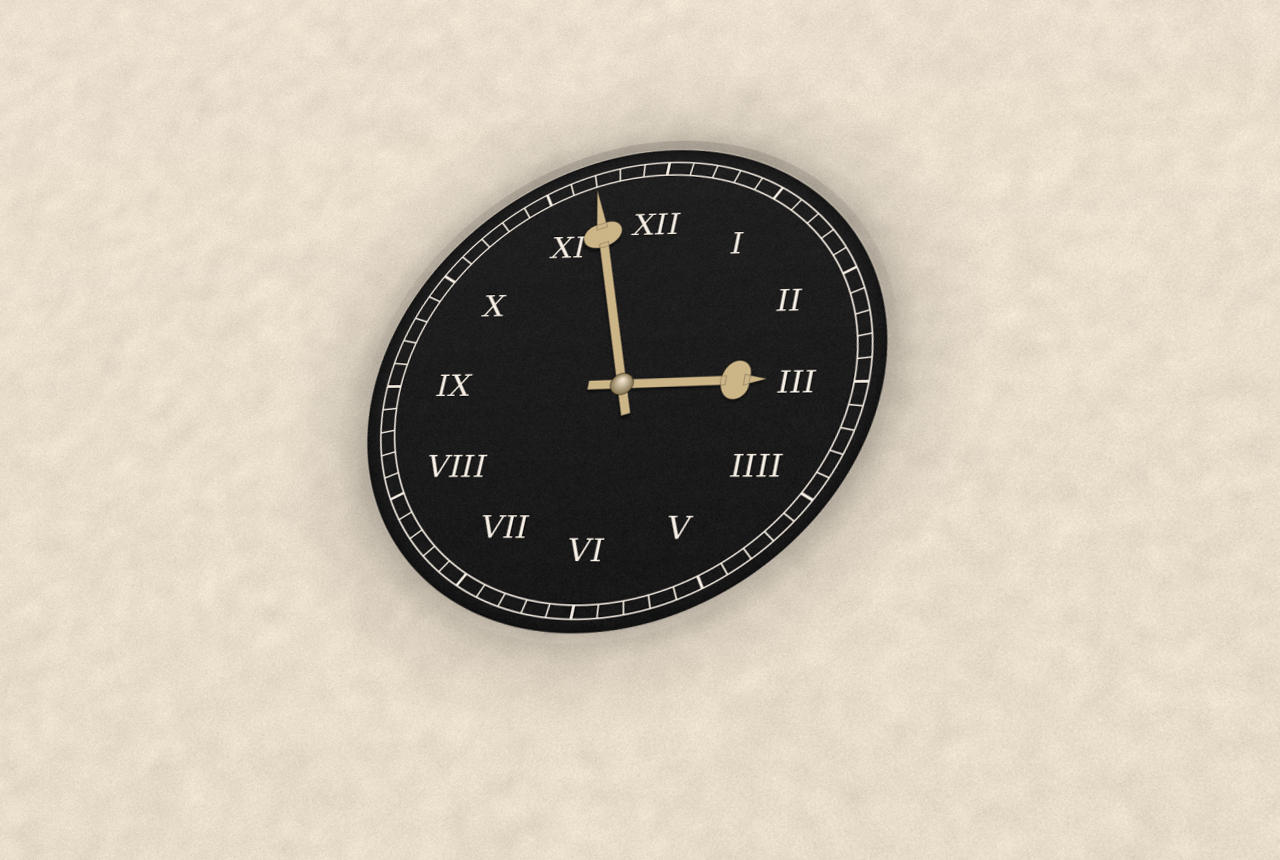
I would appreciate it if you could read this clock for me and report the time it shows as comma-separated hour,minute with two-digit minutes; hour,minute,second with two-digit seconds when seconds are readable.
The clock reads 2,57
